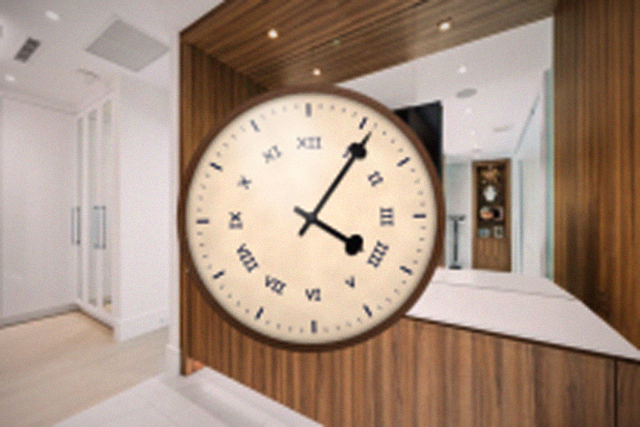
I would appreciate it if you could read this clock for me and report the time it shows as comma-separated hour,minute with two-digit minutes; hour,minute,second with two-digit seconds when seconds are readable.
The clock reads 4,06
